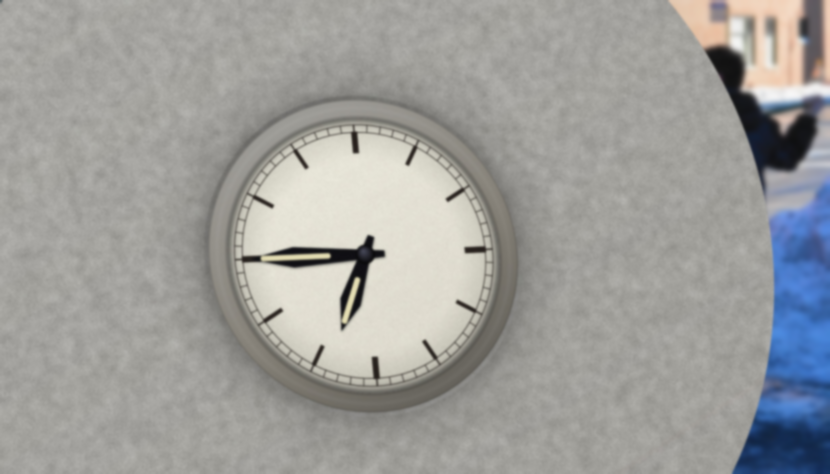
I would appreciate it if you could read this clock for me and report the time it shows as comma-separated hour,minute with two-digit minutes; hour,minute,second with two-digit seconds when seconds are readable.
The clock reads 6,45
